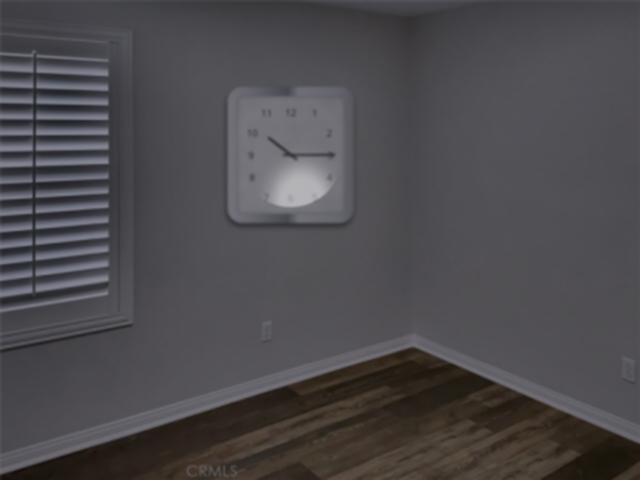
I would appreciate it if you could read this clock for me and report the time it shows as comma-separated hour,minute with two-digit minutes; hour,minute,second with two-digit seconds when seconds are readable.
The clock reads 10,15
